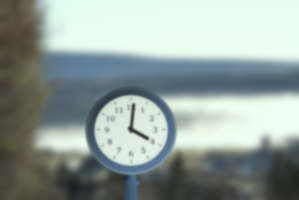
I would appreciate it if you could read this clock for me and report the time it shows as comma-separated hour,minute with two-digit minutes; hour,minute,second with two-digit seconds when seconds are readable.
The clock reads 4,01
